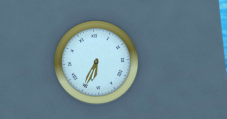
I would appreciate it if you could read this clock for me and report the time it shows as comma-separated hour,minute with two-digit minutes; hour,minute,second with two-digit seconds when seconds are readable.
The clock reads 6,35
